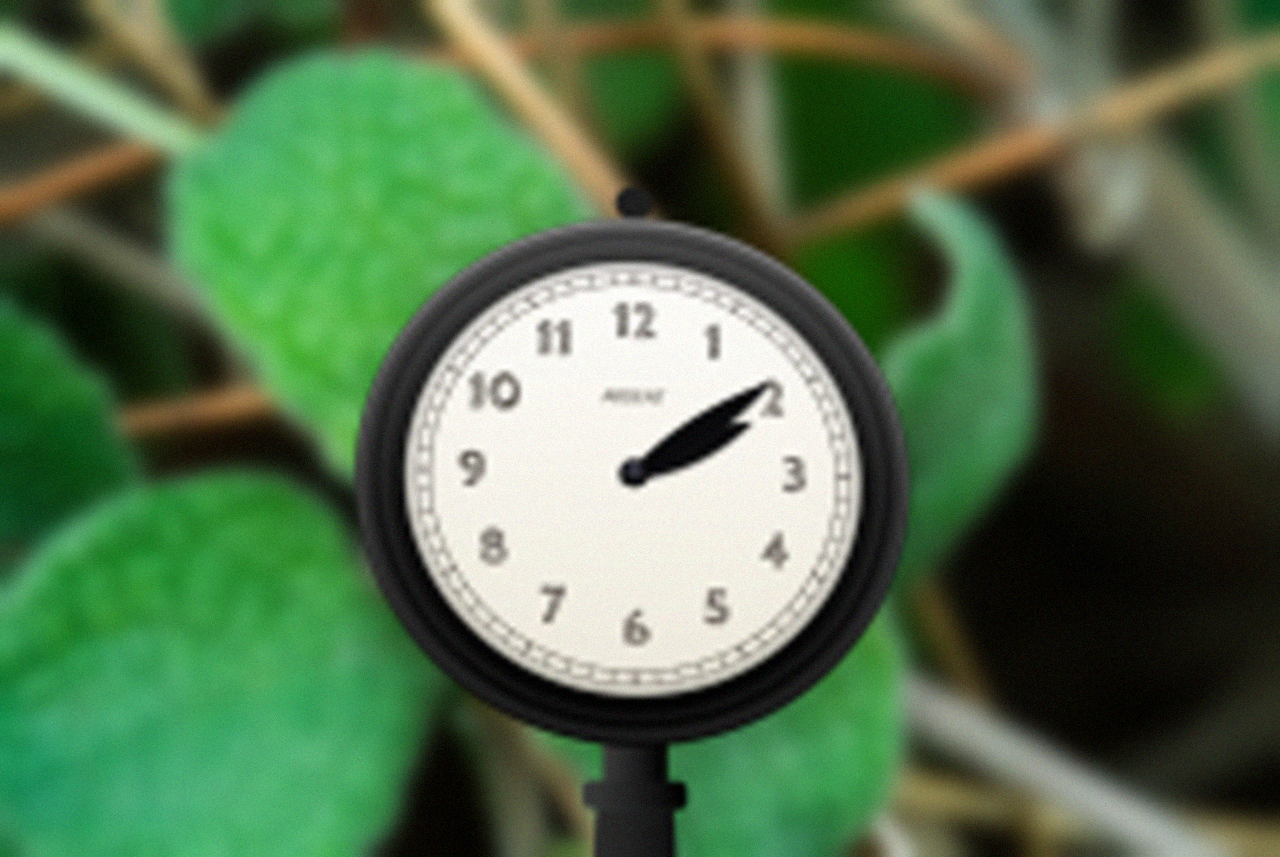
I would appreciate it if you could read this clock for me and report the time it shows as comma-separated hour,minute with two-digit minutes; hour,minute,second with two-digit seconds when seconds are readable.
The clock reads 2,09
